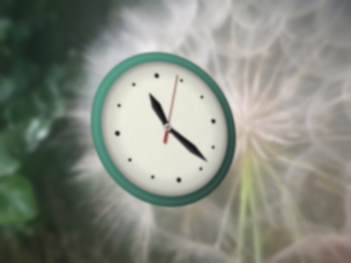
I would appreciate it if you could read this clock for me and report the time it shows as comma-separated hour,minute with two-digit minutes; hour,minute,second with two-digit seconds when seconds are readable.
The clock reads 11,23,04
